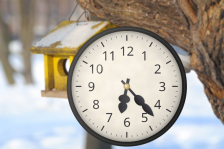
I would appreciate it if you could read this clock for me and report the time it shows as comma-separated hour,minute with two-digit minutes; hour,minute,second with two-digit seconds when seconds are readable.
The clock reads 6,23
